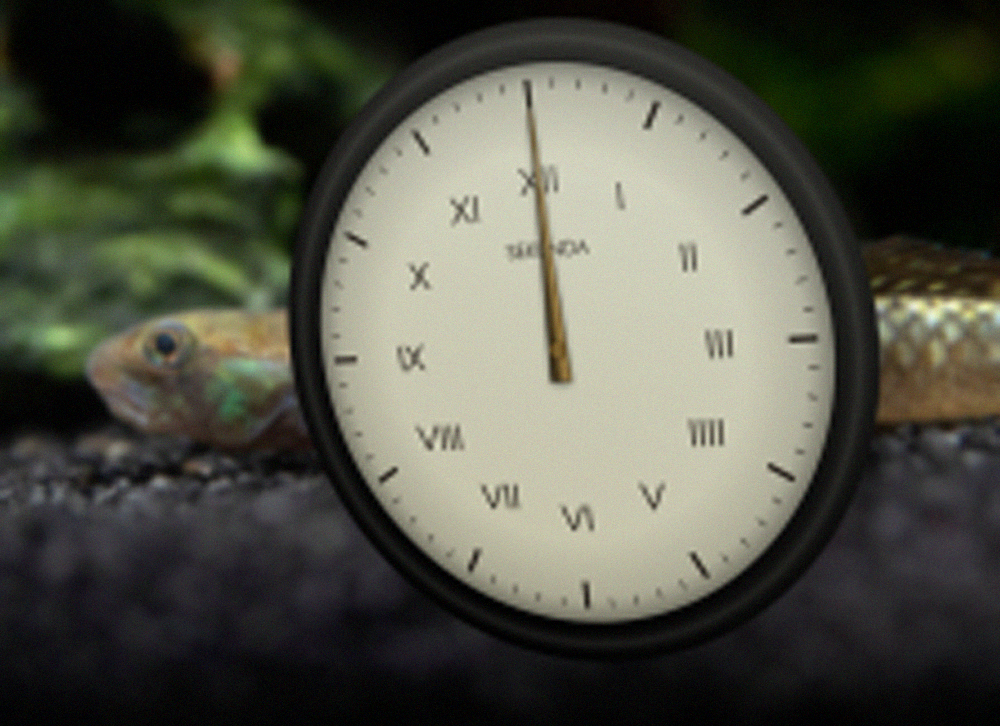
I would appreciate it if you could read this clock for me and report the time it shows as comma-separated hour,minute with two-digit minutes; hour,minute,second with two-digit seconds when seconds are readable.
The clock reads 12,00
